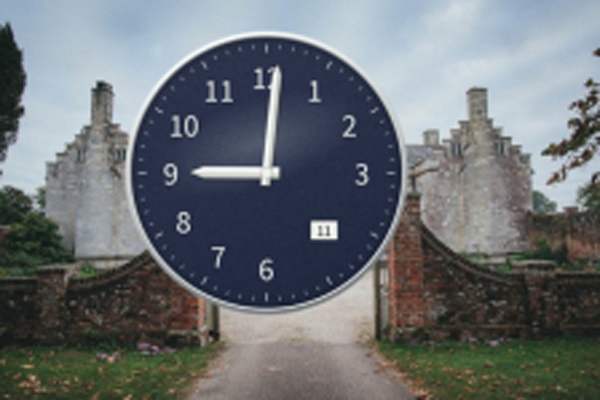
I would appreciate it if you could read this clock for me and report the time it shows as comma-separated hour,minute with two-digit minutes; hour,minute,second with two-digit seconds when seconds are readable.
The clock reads 9,01
